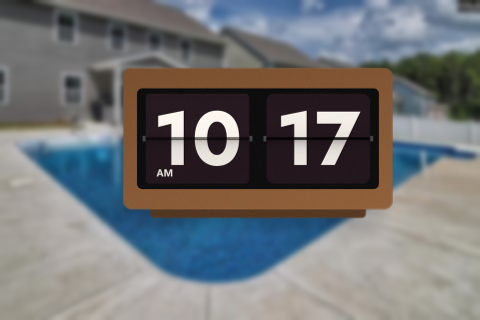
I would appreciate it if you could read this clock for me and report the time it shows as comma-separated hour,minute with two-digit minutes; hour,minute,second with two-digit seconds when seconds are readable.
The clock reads 10,17
